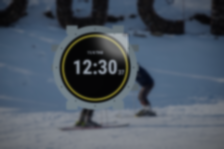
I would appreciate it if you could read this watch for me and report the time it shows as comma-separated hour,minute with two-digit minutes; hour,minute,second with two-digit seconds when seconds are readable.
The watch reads 12,30
